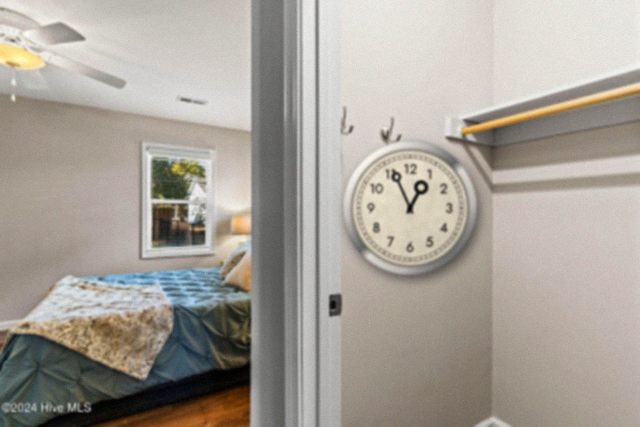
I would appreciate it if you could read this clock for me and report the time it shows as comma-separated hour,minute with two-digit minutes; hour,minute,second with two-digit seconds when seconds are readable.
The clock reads 12,56
